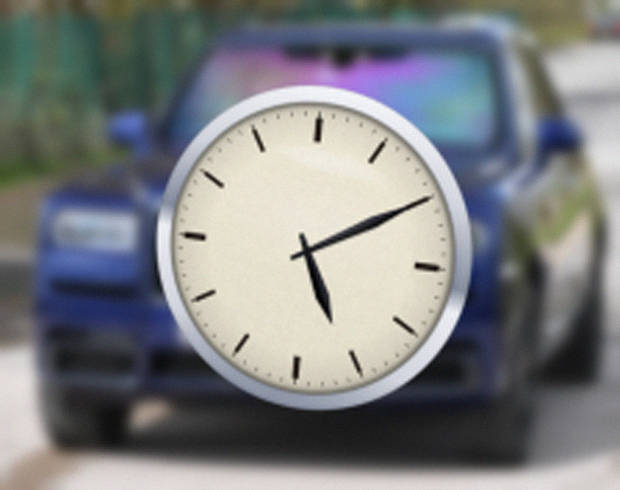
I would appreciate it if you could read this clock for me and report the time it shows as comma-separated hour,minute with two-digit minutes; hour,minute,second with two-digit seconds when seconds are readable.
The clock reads 5,10
